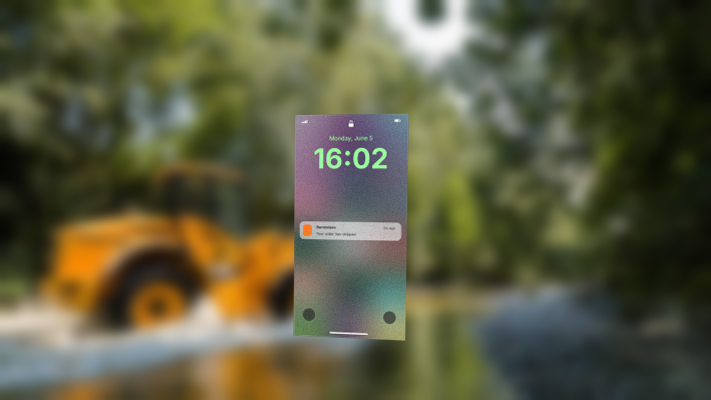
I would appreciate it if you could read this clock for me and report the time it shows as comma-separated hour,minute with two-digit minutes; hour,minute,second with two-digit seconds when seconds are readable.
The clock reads 16,02
